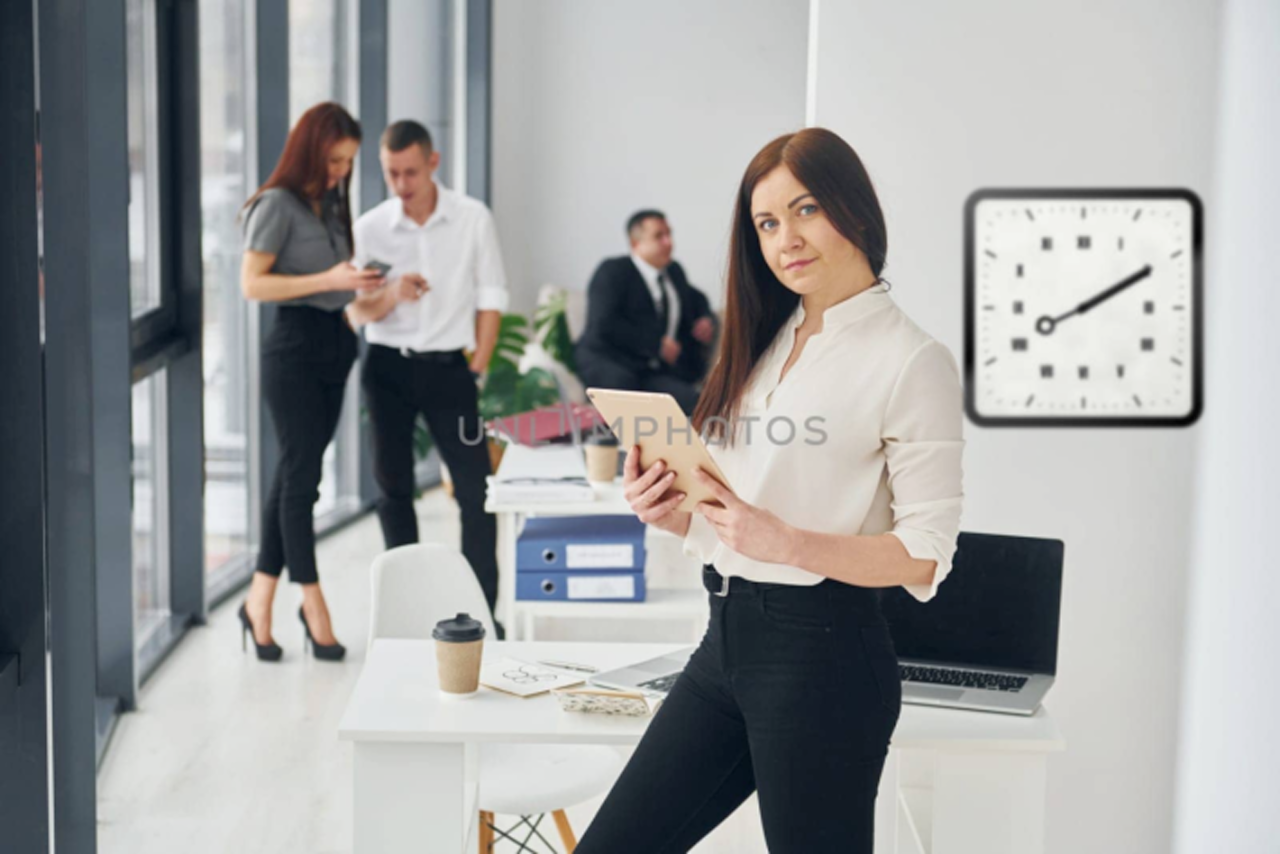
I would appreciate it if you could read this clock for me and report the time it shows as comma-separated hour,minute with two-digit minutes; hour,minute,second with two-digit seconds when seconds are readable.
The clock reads 8,10
